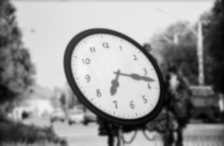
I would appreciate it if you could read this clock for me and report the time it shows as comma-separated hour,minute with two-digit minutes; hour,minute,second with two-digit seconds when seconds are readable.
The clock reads 7,18
